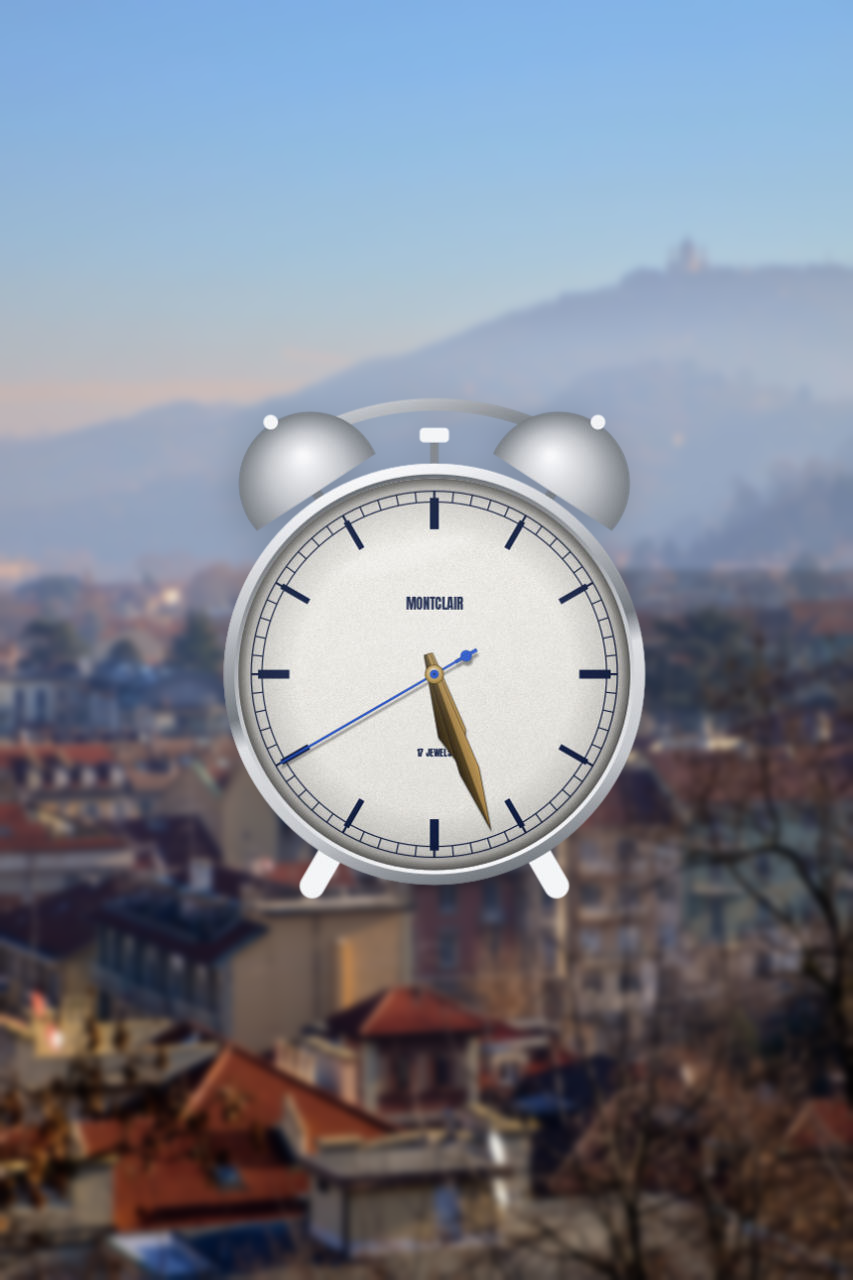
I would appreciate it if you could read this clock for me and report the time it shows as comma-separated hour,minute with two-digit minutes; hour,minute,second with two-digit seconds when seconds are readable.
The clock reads 5,26,40
